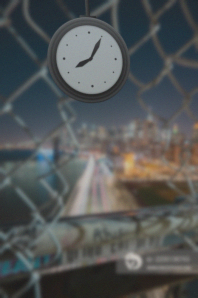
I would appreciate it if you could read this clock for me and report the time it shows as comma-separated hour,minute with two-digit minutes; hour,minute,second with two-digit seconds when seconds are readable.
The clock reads 8,05
